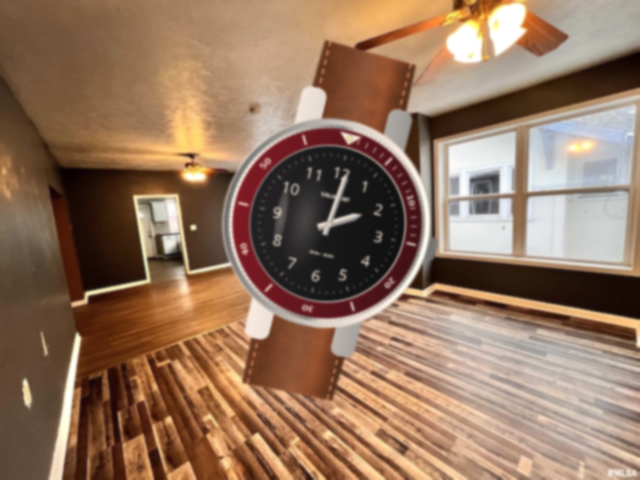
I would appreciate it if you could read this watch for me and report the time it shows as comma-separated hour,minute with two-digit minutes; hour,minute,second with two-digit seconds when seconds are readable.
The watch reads 2,01
